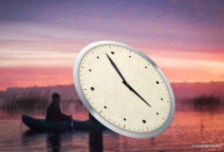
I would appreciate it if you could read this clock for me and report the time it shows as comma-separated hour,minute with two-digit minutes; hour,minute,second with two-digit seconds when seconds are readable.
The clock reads 4,58
